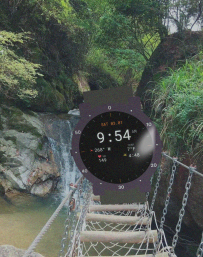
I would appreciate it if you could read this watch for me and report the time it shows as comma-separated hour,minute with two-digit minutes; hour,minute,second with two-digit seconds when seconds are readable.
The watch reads 9,54
